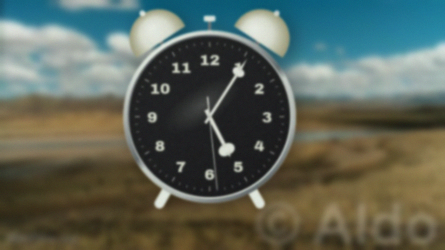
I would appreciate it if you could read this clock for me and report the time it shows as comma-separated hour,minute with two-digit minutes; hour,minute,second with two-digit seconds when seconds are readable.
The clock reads 5,05,29
